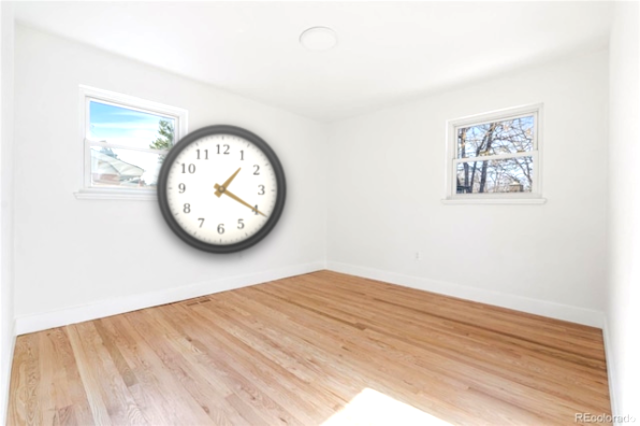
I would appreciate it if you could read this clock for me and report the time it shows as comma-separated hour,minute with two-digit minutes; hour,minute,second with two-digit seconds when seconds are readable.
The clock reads 1,20
